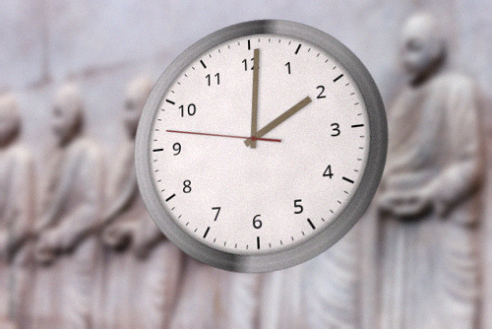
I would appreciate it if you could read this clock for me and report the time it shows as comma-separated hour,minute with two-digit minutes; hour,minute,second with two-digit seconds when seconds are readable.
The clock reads 2,00,47
